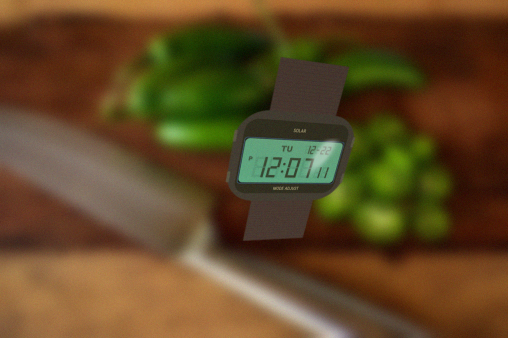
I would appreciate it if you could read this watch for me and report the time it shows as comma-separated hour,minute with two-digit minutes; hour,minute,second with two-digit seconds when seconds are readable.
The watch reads 12,07,11
